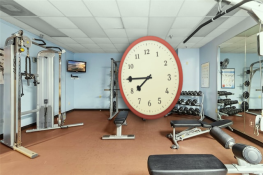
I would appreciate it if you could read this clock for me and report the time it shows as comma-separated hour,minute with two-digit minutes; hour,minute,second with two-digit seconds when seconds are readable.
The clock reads 7,45
